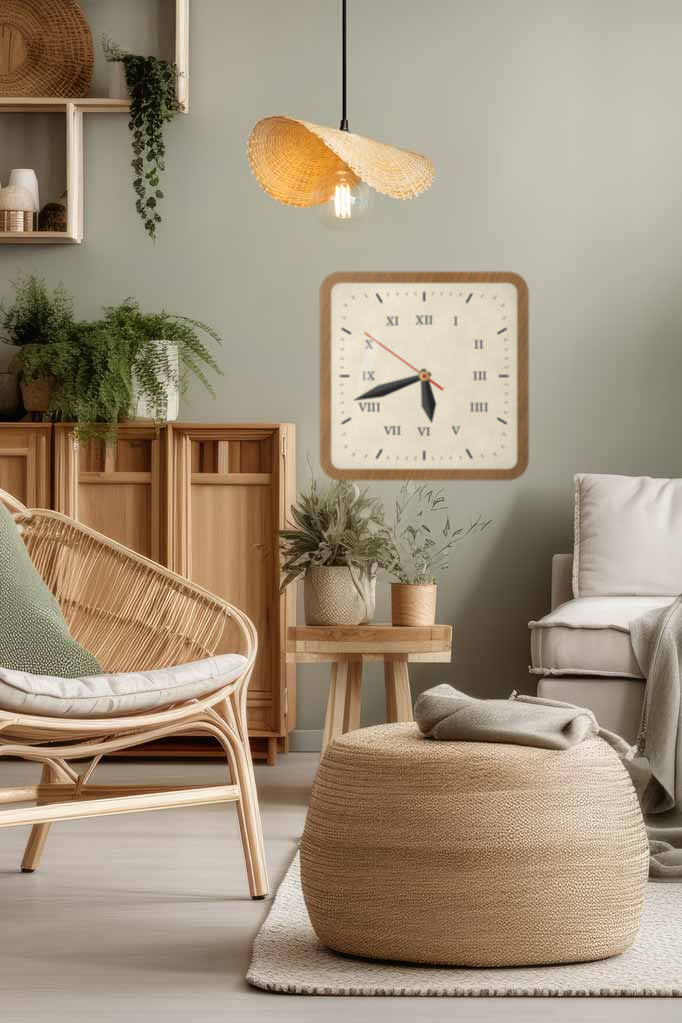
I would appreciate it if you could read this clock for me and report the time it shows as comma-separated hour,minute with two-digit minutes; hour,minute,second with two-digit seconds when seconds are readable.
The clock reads 5,41,51
